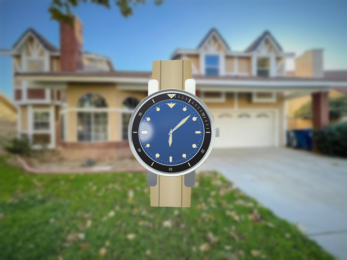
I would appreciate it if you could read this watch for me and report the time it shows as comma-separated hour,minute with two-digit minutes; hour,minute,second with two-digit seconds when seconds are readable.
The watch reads 6,08
